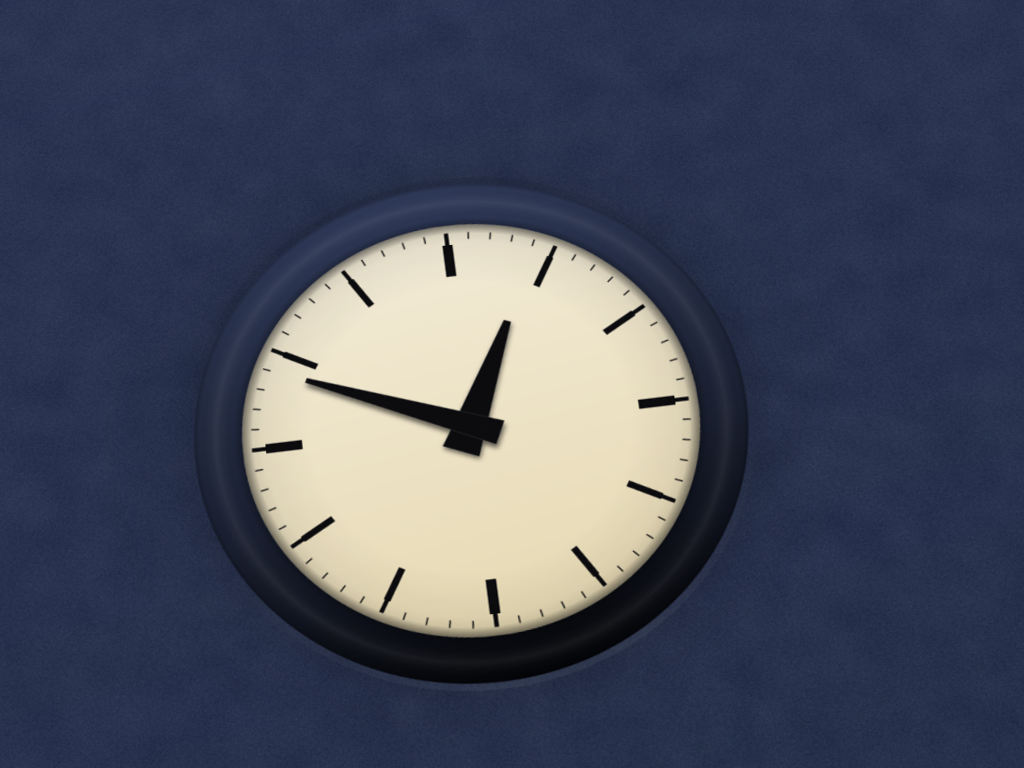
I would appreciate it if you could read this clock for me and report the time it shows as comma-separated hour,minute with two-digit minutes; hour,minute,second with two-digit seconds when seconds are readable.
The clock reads 12,49
